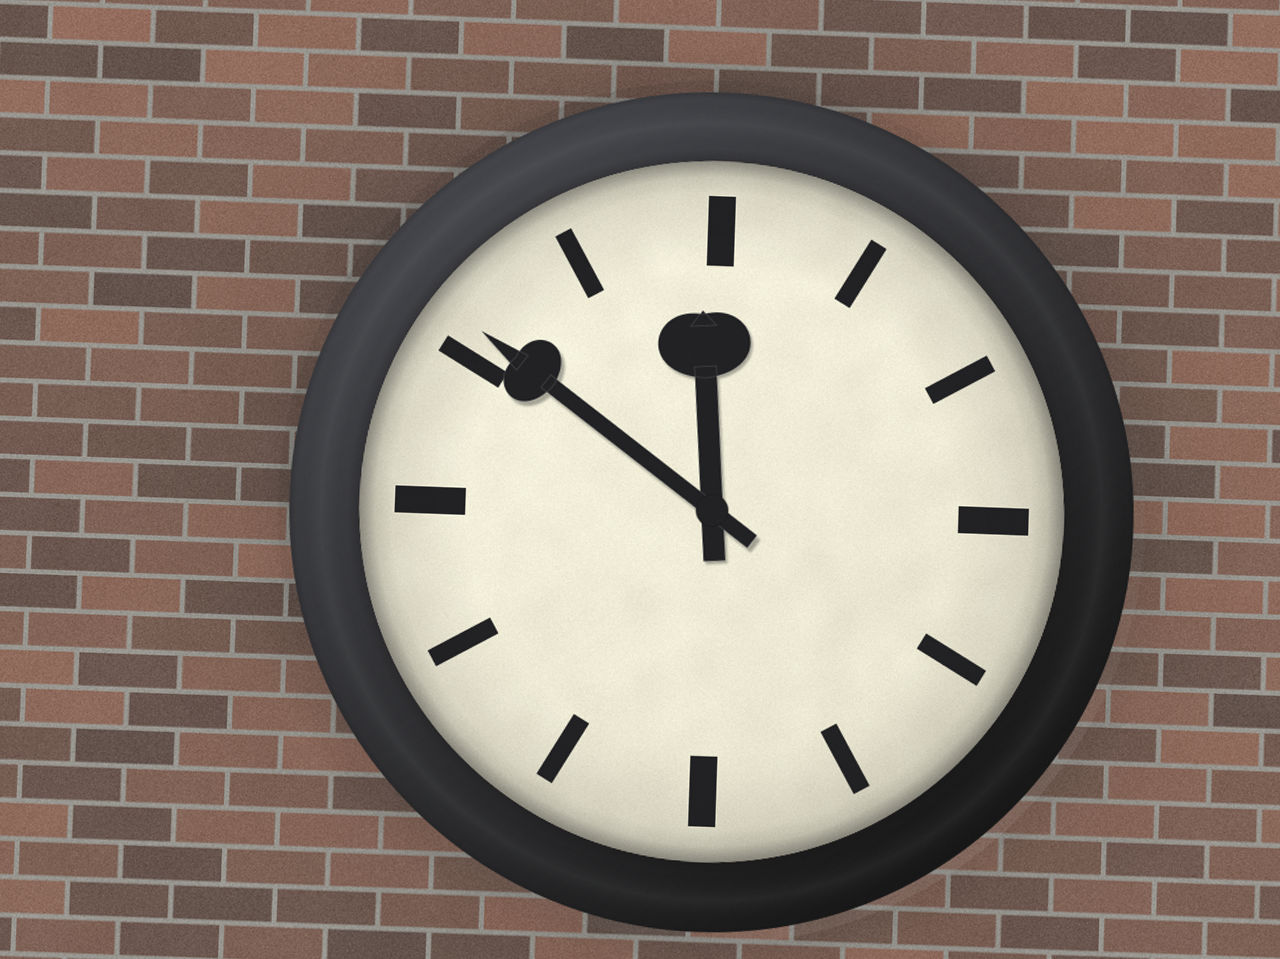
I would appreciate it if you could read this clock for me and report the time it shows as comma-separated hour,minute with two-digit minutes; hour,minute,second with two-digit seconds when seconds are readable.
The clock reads 11,51
